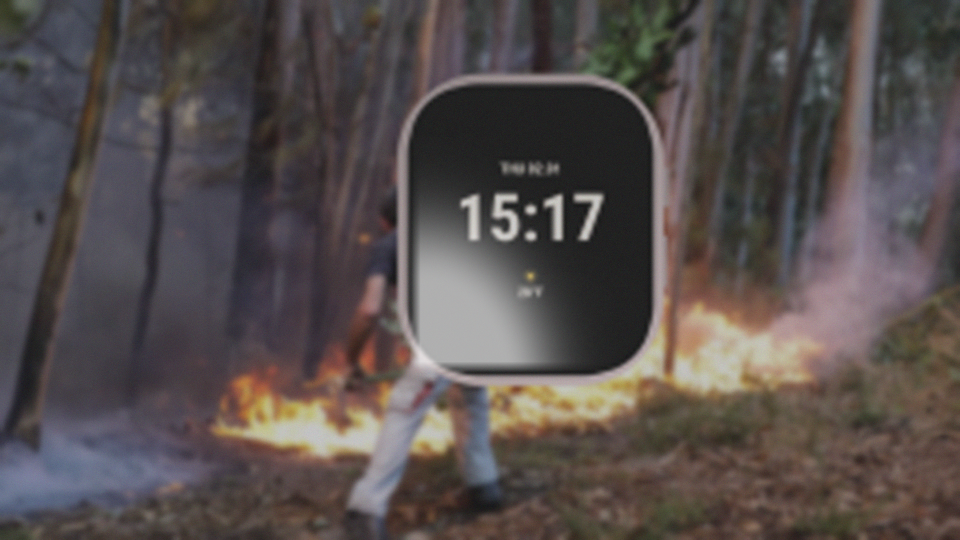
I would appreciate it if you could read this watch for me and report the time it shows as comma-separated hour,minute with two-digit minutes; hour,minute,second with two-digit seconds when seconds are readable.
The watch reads 15,17
